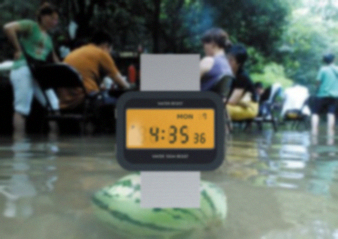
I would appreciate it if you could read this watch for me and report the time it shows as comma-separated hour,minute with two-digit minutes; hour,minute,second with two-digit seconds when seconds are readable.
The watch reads 4,35,36
